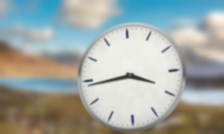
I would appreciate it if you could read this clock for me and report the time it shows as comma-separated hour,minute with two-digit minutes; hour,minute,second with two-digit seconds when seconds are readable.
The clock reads 3,44
